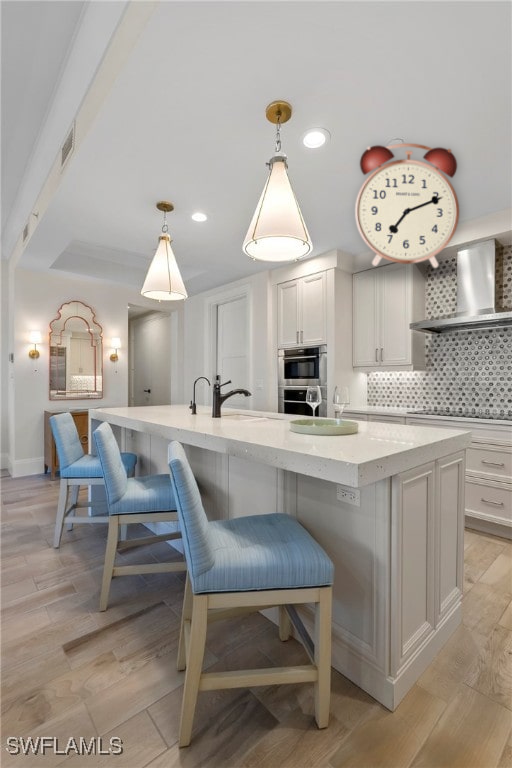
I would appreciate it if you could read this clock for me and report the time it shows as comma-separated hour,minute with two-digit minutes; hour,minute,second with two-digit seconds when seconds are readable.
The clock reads 7,11
